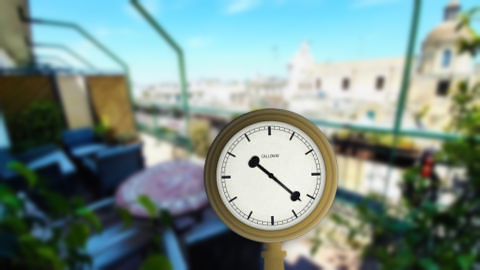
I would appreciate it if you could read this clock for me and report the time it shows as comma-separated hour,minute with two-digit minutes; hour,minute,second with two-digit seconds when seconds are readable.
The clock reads 10,22
